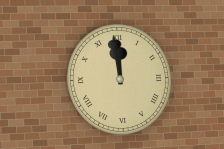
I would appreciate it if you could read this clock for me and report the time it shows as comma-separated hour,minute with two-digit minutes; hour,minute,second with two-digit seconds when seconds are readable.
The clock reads 11,59
